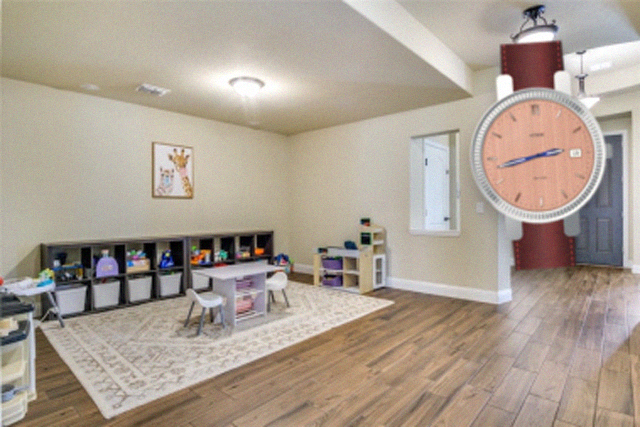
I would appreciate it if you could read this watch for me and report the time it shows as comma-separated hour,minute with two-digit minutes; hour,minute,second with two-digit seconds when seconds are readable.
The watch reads 2,43
